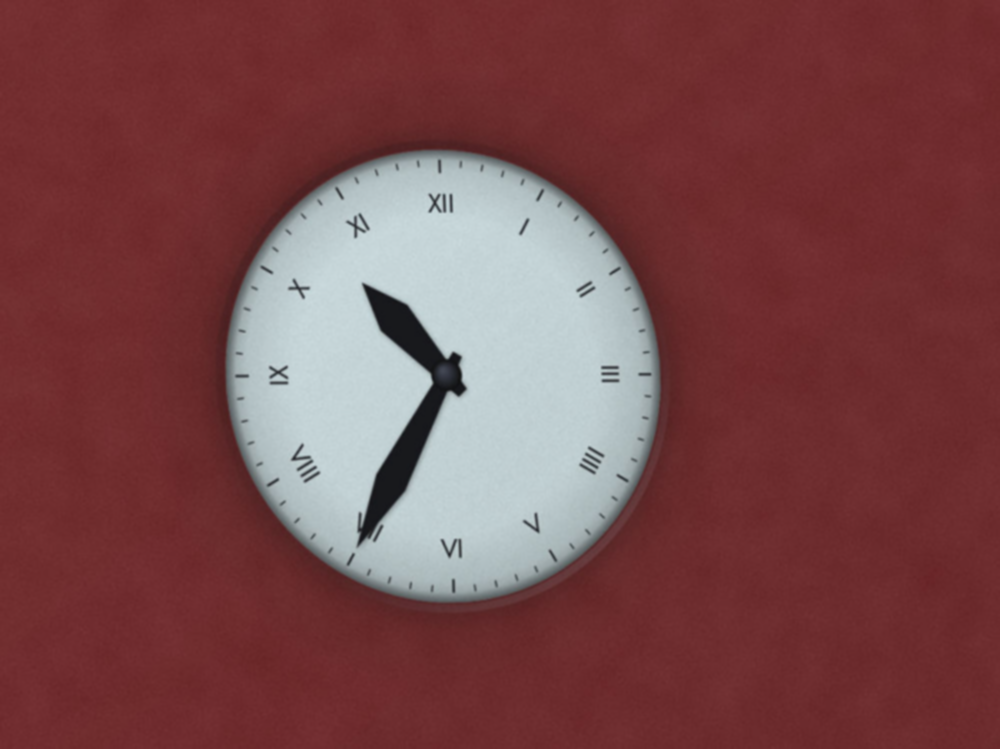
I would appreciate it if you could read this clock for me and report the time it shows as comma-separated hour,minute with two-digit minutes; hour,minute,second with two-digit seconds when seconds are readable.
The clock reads 10,35
